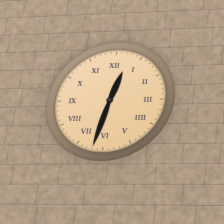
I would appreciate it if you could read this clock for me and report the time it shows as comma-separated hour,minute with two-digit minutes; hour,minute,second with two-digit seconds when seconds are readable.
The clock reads 12,32
